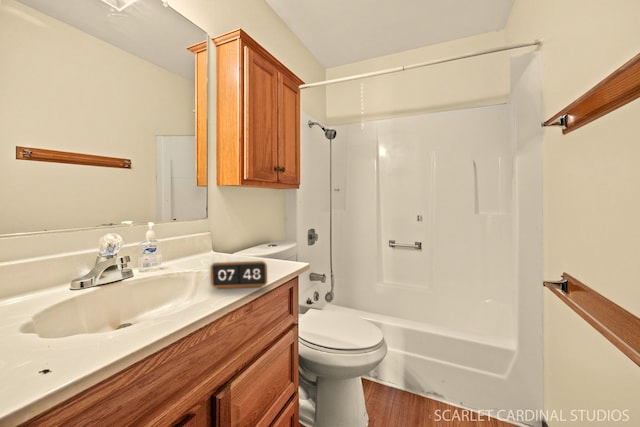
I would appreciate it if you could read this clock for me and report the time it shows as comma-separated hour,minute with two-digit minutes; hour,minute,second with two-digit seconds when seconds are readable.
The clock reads 7,48
